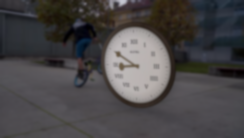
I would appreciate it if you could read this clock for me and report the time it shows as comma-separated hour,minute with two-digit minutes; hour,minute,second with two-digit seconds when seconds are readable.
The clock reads 8,50
